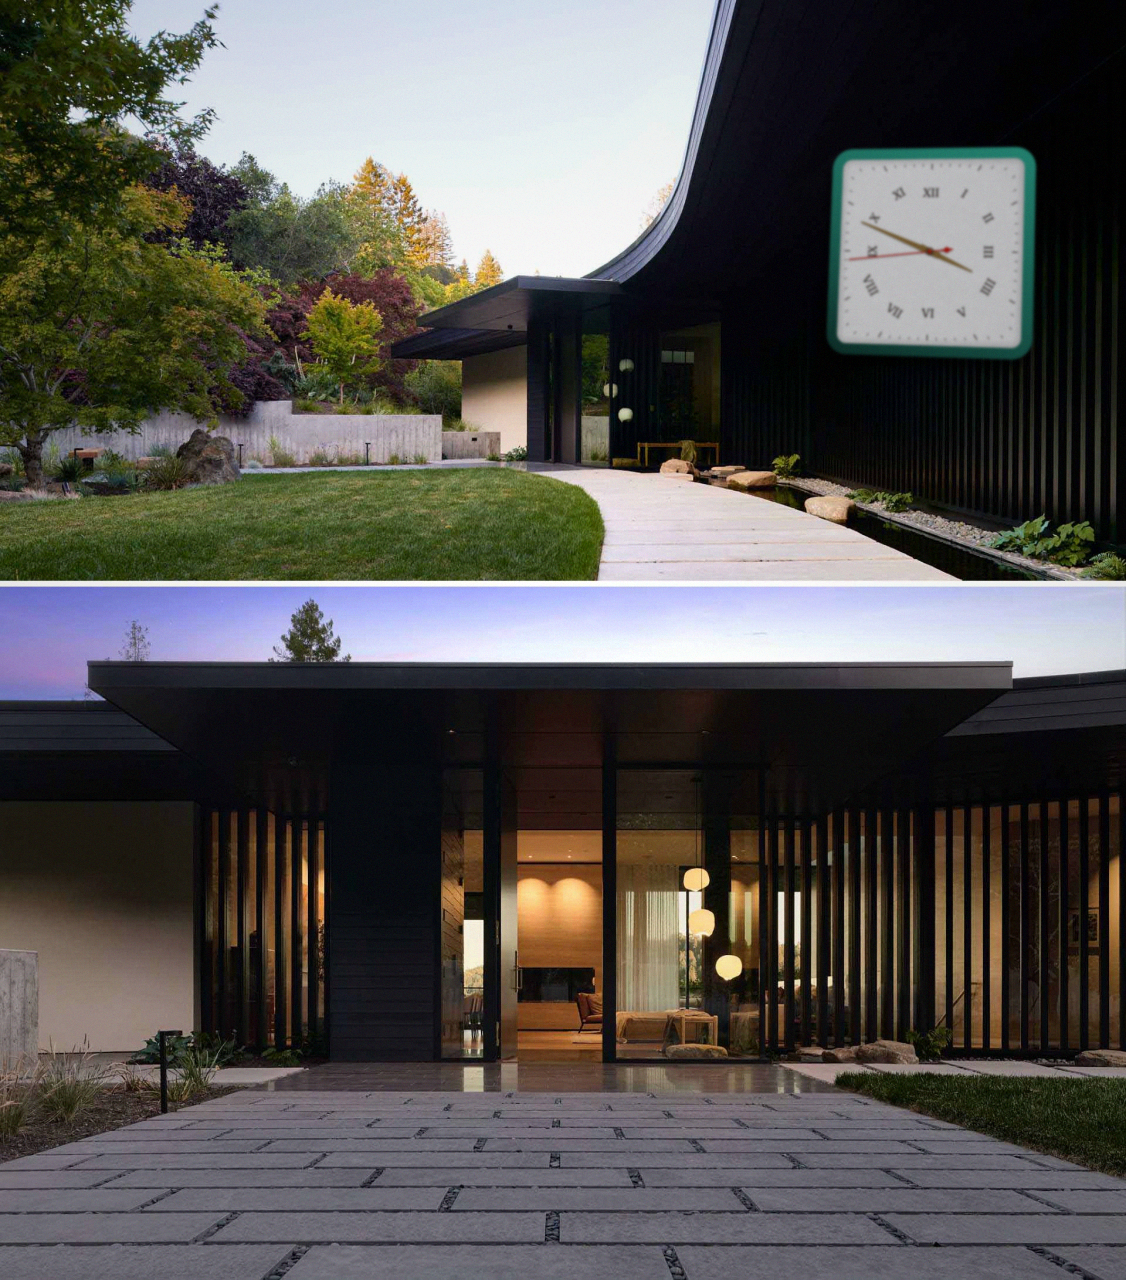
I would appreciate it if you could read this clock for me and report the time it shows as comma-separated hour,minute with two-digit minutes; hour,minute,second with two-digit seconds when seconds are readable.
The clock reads 3,48,44
